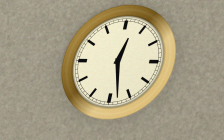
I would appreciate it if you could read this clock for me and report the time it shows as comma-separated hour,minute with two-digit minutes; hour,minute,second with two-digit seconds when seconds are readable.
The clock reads 12,28
